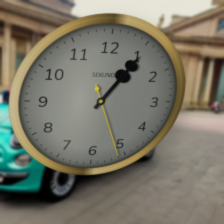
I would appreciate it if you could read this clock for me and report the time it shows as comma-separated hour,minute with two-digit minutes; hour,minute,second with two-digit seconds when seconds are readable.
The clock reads 1,05,26
